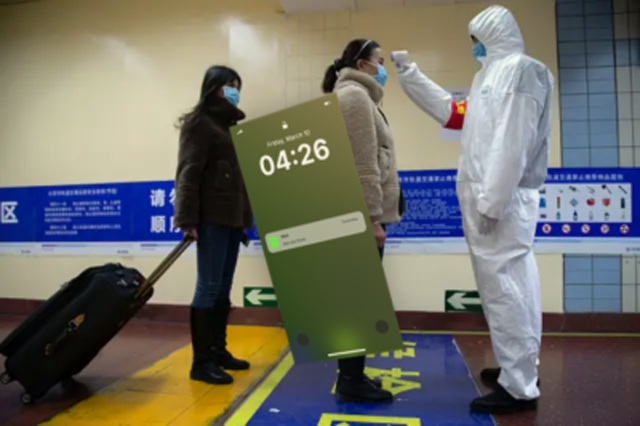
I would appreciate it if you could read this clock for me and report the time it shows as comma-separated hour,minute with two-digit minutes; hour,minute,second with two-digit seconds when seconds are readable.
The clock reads 4,26
